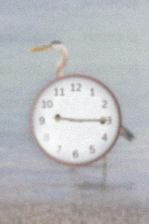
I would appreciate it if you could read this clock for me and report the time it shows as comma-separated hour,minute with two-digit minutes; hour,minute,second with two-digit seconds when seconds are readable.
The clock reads 9,15
